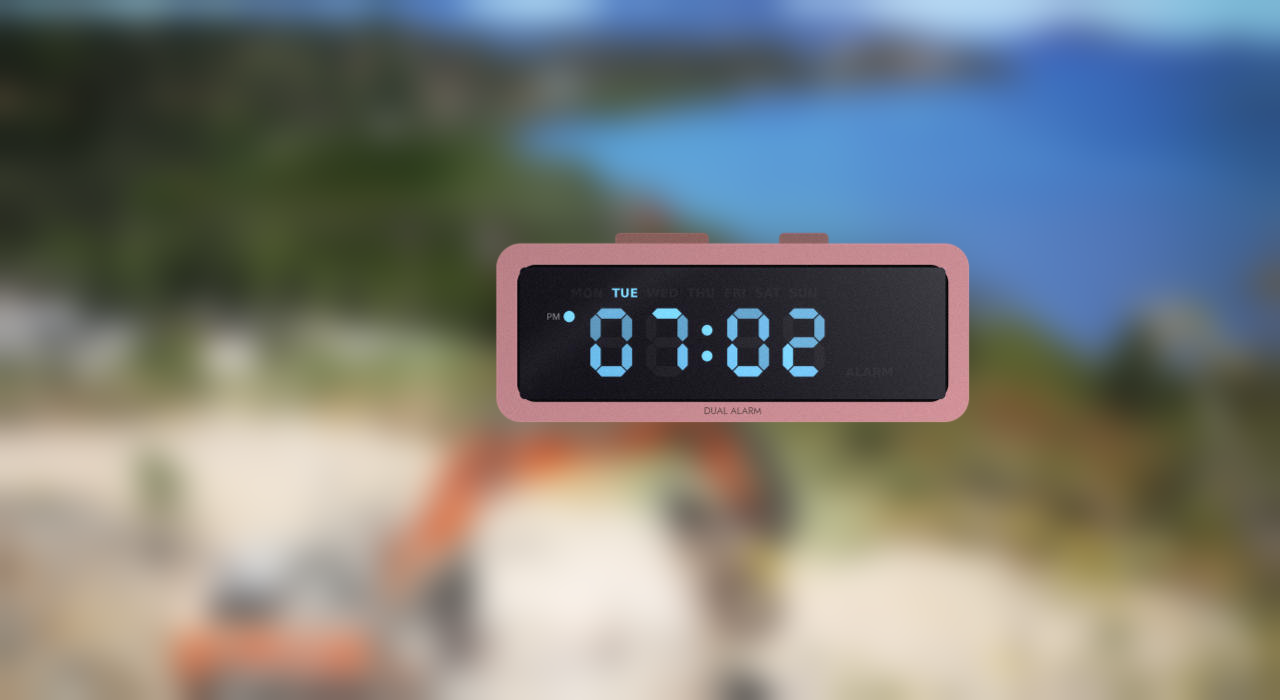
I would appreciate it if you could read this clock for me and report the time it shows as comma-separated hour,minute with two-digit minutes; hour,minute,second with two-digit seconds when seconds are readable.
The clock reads 7,02
